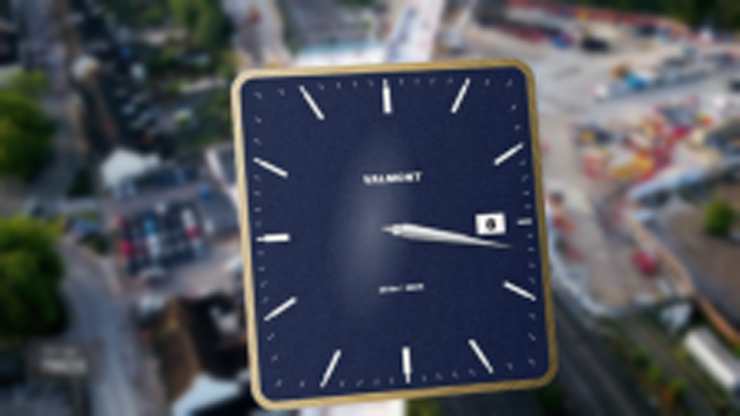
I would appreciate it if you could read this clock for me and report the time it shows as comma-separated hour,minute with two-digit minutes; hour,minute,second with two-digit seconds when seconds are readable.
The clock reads 3,17
